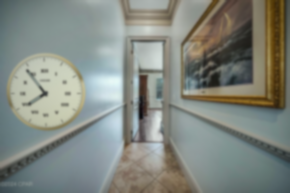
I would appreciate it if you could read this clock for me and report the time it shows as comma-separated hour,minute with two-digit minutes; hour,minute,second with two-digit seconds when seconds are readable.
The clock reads 7,54
